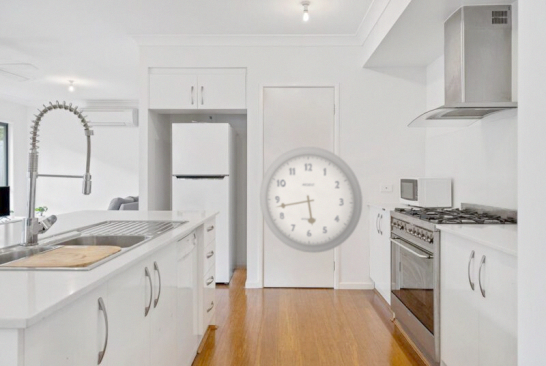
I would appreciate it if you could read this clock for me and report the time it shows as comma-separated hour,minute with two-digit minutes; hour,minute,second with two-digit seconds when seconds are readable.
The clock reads 5,43
